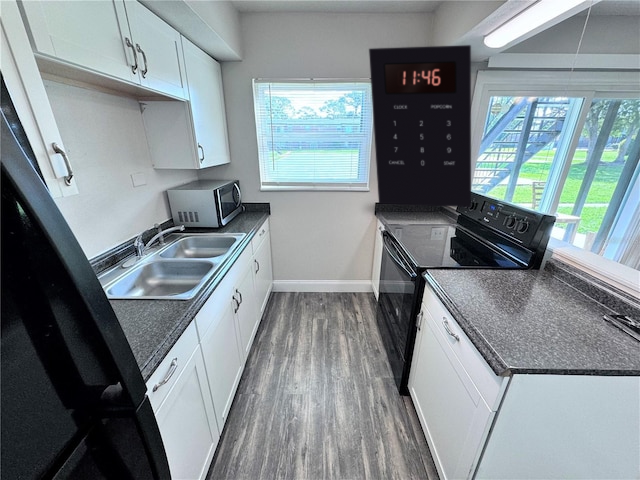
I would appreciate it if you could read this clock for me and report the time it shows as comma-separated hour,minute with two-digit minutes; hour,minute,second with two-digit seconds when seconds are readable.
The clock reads 11,46
